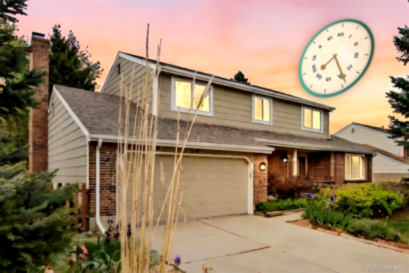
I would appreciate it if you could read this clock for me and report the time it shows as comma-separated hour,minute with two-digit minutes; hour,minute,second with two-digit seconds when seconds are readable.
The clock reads 7,24
